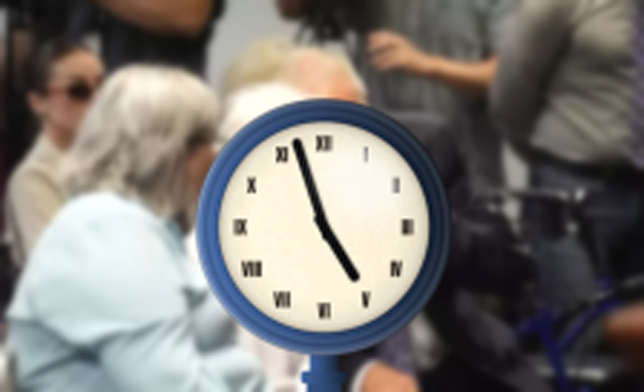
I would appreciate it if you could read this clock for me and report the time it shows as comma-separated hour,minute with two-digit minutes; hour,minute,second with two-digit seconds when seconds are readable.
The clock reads 4,57
